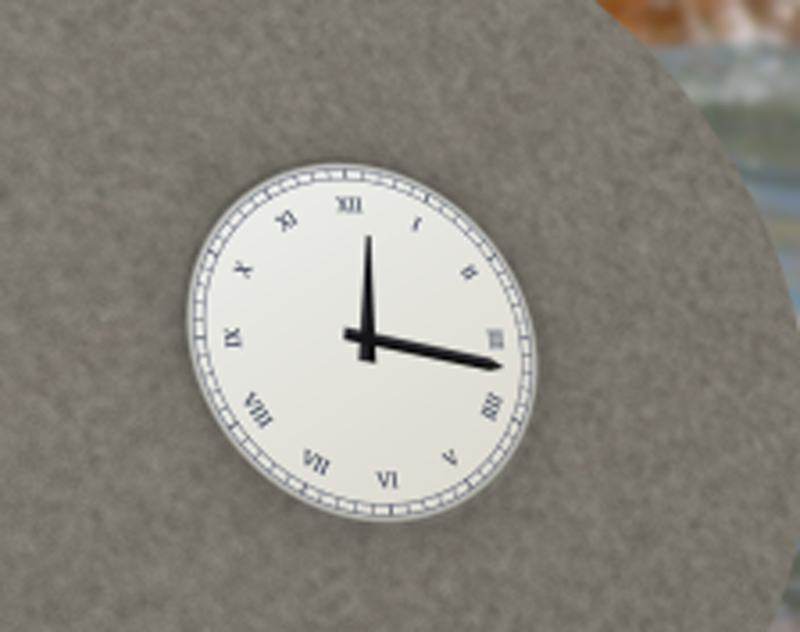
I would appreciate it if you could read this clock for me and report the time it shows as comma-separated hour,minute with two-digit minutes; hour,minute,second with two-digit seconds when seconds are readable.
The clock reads 12,17
